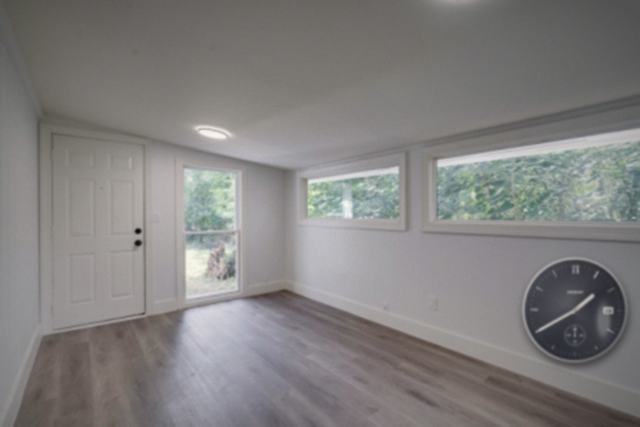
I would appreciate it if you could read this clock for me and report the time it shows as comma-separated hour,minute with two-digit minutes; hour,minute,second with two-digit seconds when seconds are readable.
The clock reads 1,40
